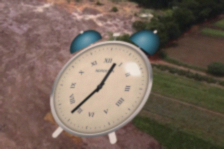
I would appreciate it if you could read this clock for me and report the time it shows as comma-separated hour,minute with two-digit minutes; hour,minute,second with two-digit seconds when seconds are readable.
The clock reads 12,36
